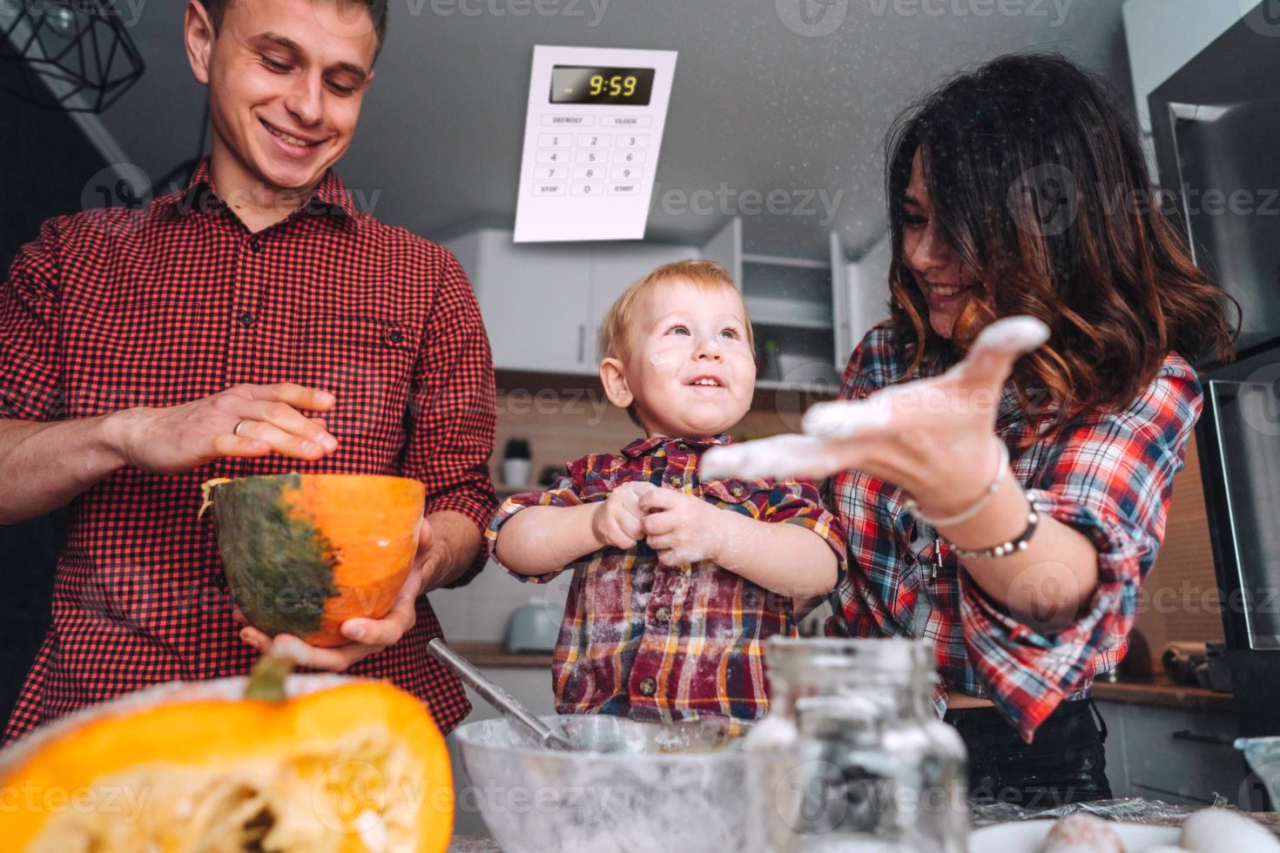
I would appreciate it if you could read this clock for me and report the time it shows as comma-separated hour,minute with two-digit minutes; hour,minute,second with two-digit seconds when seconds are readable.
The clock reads 9,59
